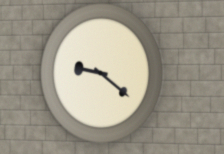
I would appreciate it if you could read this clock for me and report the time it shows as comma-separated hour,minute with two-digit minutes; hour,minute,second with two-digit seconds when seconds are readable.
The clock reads 9,21
